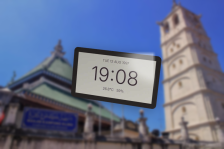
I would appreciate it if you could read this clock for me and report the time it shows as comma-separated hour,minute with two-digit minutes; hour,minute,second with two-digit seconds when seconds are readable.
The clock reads 19,08
